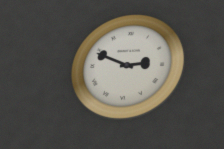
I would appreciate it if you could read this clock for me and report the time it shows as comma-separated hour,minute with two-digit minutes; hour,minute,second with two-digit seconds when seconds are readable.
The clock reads 2,49
